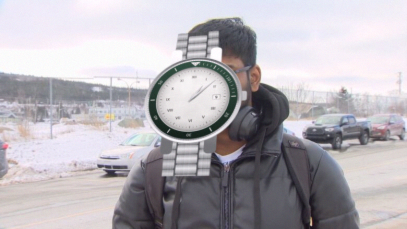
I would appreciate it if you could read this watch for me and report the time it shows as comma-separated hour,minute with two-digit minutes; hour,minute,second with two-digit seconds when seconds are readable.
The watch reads 1,08
